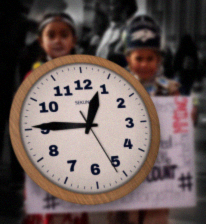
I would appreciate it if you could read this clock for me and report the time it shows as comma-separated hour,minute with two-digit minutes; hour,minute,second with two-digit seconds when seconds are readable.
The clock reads 12,45,26
